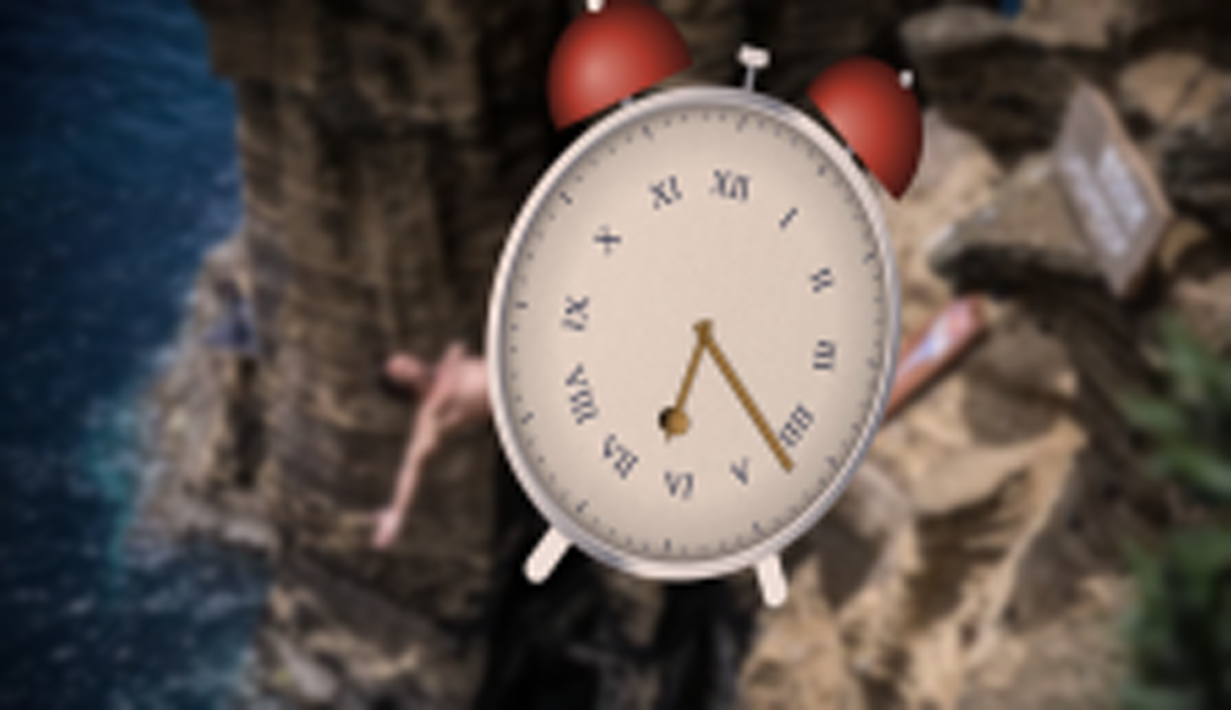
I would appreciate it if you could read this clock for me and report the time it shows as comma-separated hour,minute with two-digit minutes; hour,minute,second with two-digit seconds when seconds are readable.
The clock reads 6,22
